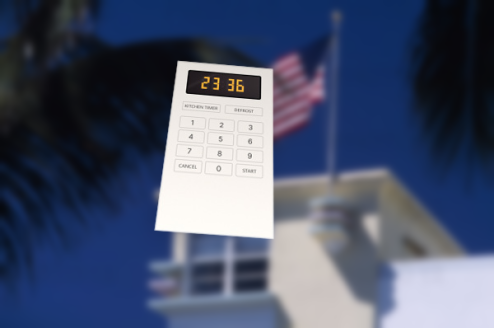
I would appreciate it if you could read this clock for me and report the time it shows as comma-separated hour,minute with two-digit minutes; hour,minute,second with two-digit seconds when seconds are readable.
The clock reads 23,36
